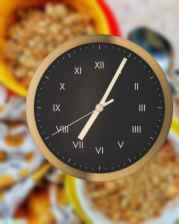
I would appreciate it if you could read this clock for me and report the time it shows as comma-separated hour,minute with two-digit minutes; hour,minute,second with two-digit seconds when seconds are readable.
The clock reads 7,04,40
